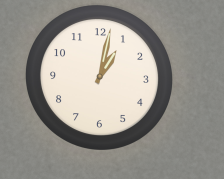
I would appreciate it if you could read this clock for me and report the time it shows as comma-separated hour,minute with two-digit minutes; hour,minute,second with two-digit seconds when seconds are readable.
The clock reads 1,02
